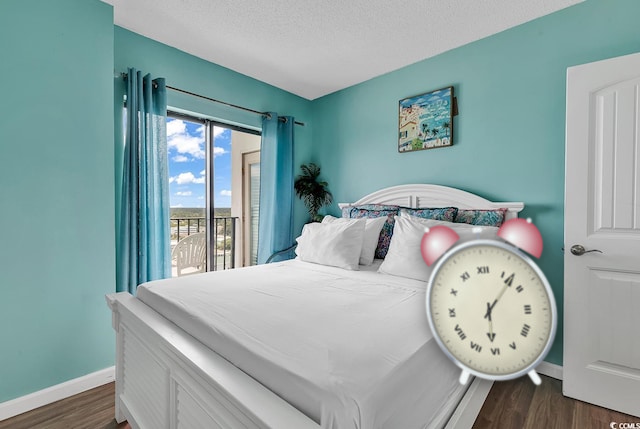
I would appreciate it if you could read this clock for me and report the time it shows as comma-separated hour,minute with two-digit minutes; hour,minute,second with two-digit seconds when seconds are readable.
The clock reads 6,07
